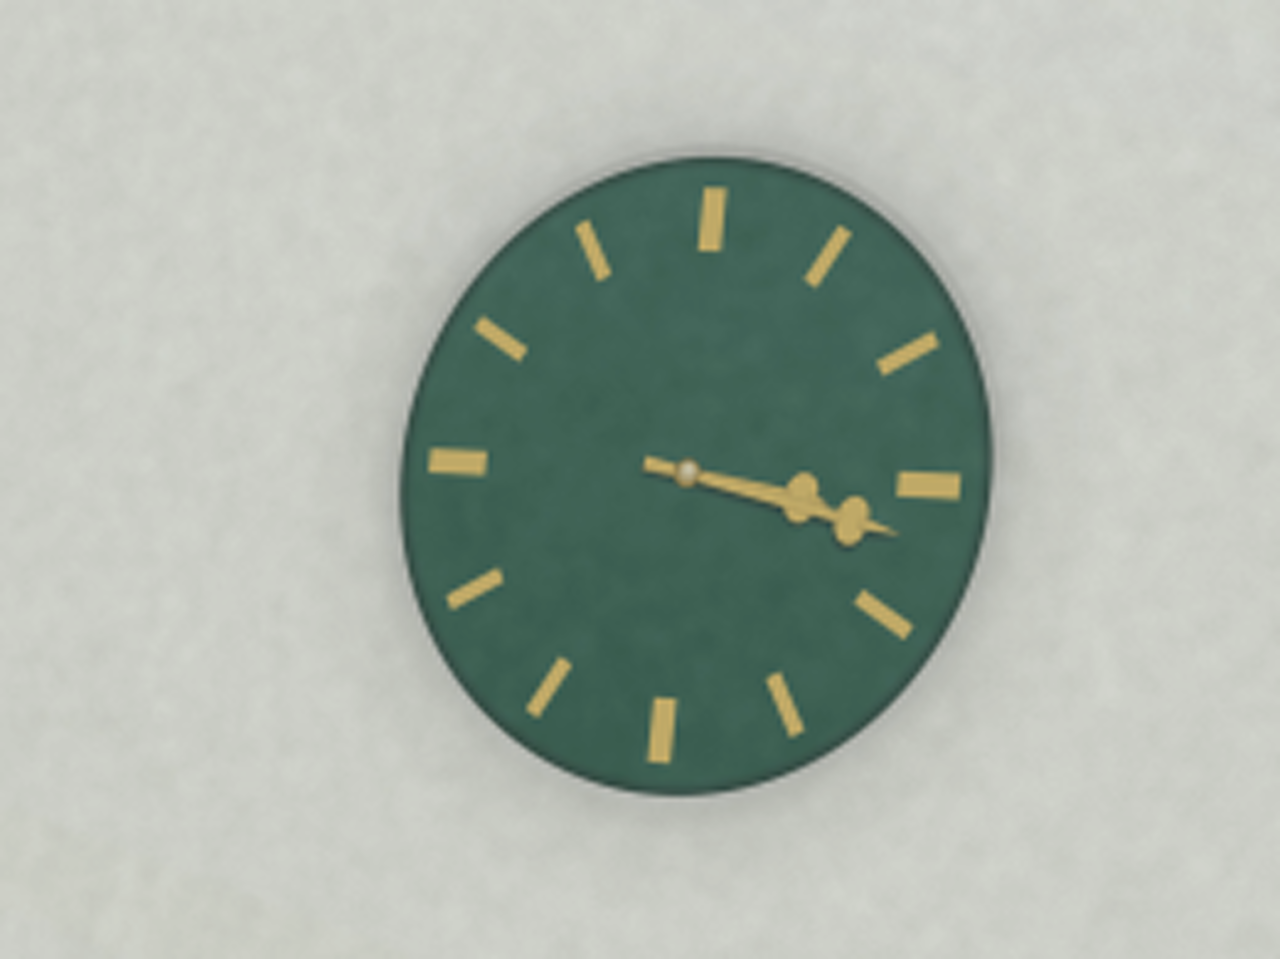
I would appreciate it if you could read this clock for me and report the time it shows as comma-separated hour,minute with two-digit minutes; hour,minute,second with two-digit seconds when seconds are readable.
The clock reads 3,17
